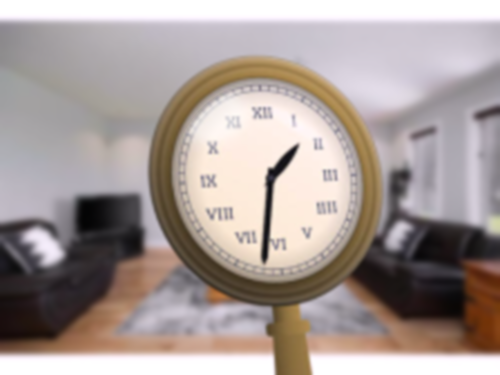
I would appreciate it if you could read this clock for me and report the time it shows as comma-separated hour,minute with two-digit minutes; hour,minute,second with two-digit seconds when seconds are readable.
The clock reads 1,32
